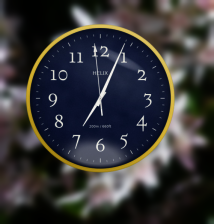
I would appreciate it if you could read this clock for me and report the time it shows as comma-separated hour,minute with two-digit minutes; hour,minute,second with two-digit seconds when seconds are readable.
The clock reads 7,03,59
